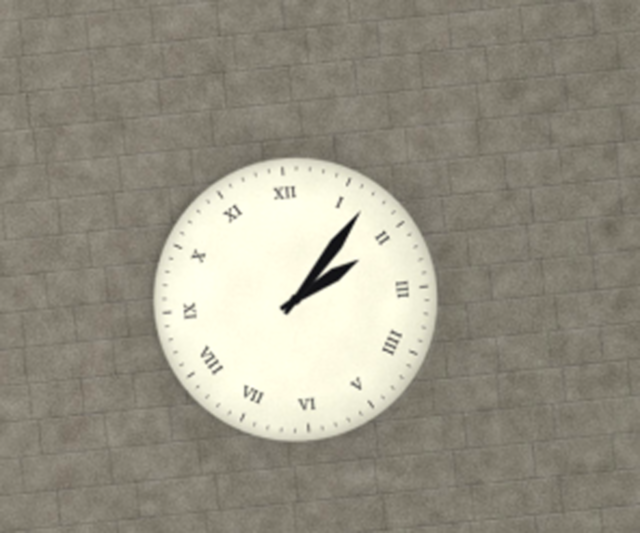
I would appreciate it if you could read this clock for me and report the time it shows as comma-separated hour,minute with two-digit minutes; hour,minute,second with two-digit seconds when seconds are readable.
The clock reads 2,07
